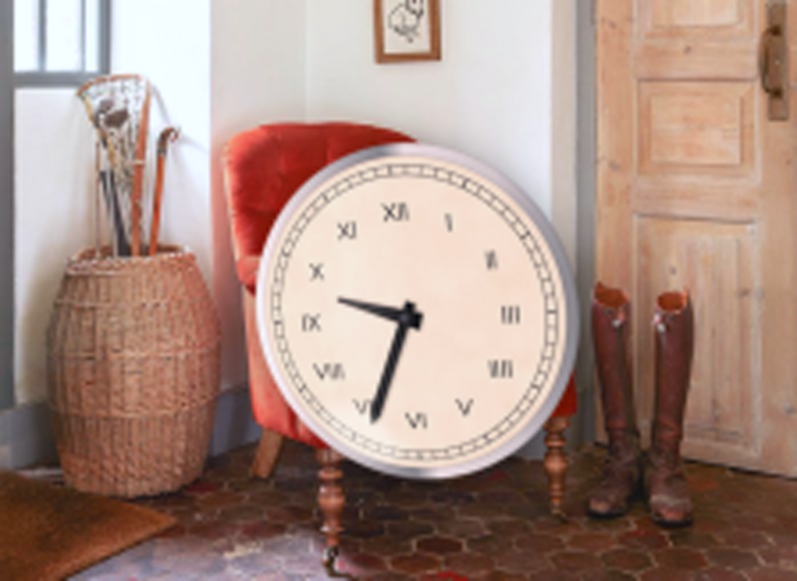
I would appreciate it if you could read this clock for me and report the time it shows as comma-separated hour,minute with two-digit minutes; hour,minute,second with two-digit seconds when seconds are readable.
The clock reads 9,34
